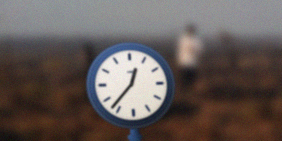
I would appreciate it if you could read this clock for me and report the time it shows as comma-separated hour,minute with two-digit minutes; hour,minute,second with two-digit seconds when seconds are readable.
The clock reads 12,37
